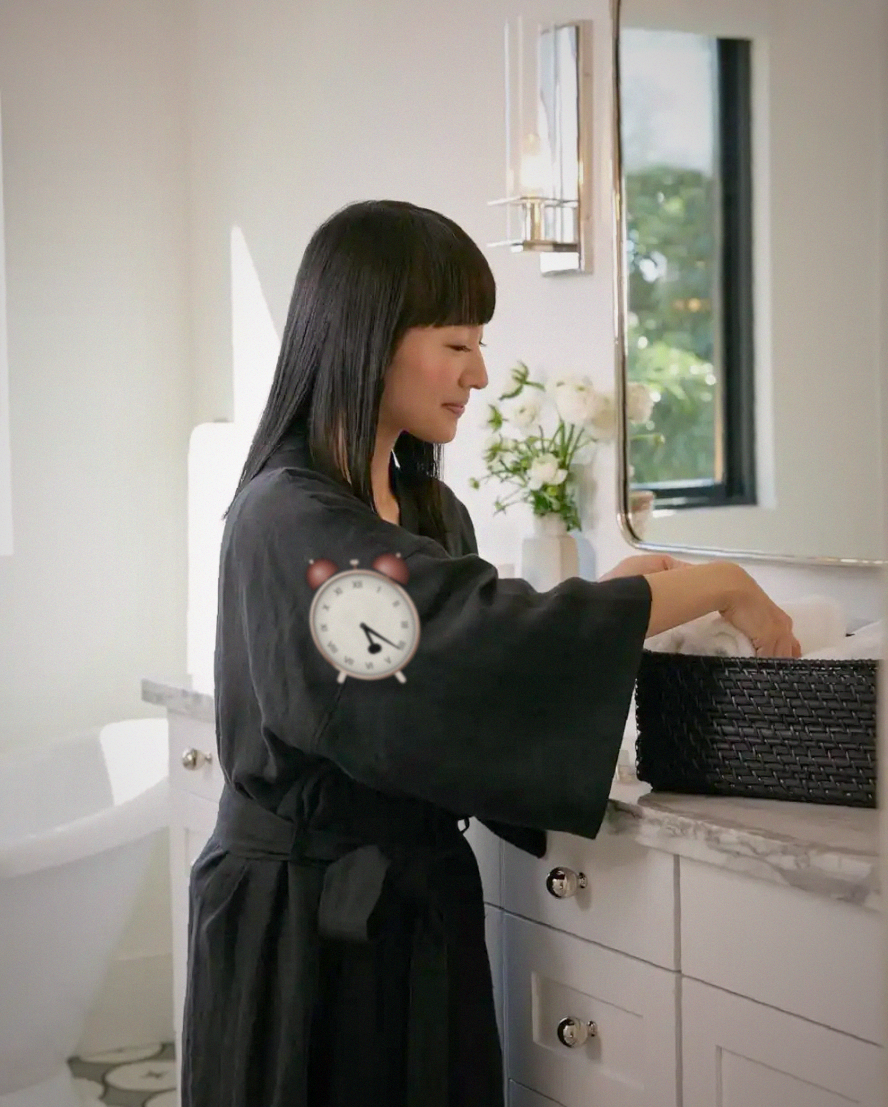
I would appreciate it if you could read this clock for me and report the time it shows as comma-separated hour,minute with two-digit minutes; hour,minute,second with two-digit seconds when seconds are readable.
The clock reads 5,21
